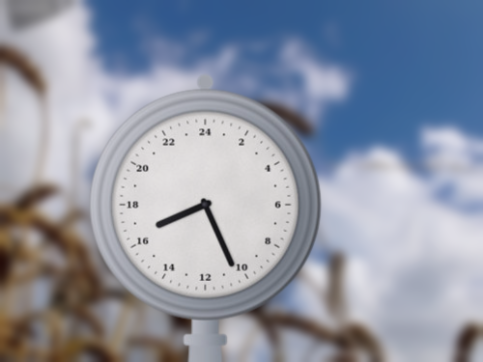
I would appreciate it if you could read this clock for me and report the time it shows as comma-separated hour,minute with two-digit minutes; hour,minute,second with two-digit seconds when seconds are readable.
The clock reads 16,26
